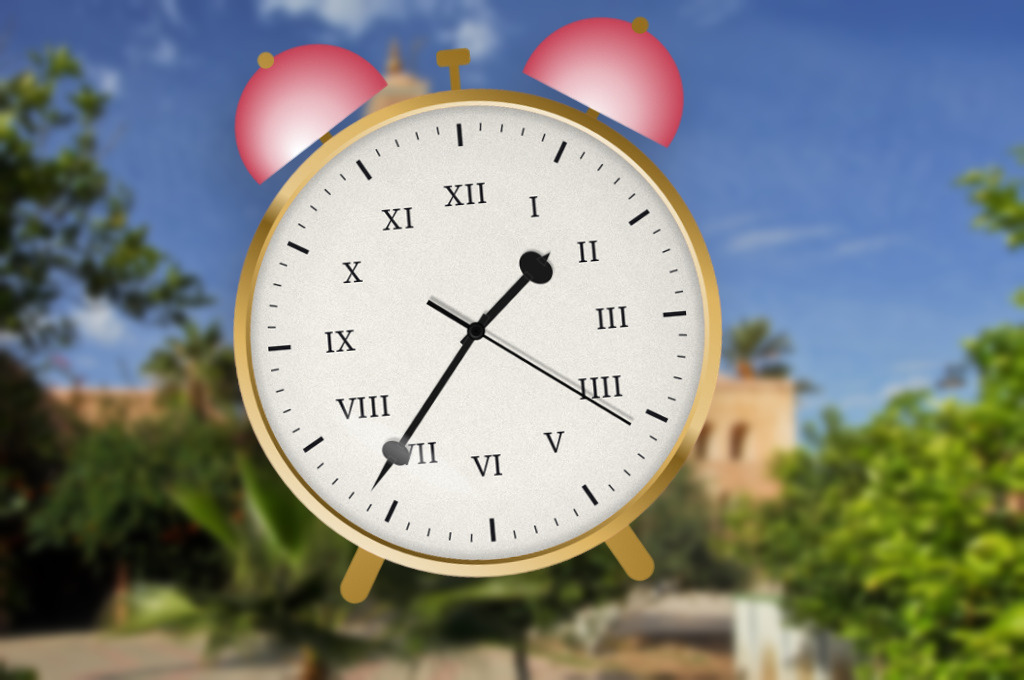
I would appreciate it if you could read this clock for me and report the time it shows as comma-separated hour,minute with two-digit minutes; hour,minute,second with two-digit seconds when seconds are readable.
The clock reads 1,36,21
